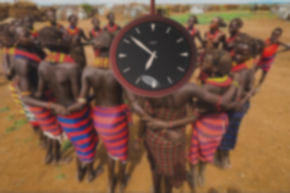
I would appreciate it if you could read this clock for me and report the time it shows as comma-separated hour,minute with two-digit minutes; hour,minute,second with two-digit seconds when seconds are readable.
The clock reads 6,52
